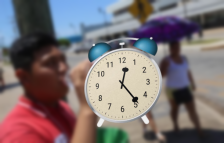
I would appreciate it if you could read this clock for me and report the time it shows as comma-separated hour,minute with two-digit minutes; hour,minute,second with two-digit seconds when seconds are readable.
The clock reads 12,24
